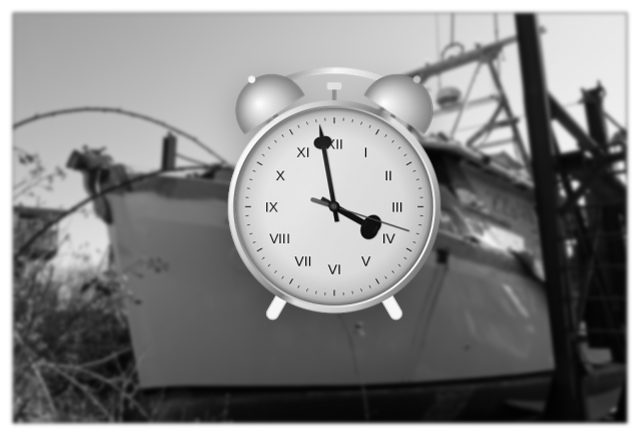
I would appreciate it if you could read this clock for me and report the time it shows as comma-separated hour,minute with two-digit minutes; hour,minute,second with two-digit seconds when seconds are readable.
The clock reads 3,58,18
